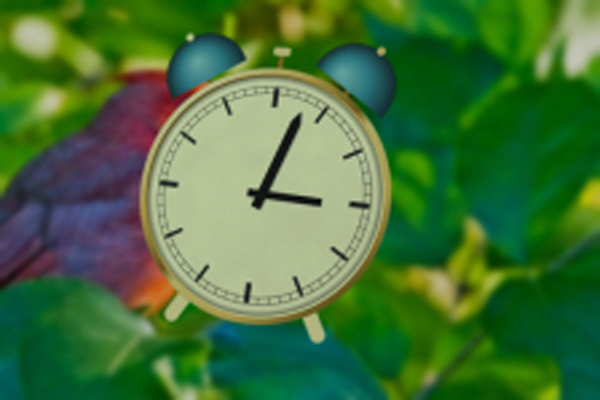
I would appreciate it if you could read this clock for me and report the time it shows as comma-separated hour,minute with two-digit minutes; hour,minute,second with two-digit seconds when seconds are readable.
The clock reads 3,03
